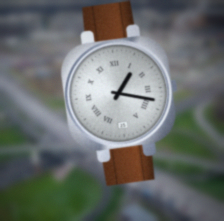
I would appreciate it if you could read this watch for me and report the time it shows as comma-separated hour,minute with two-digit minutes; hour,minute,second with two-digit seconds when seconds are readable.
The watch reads 1,18
